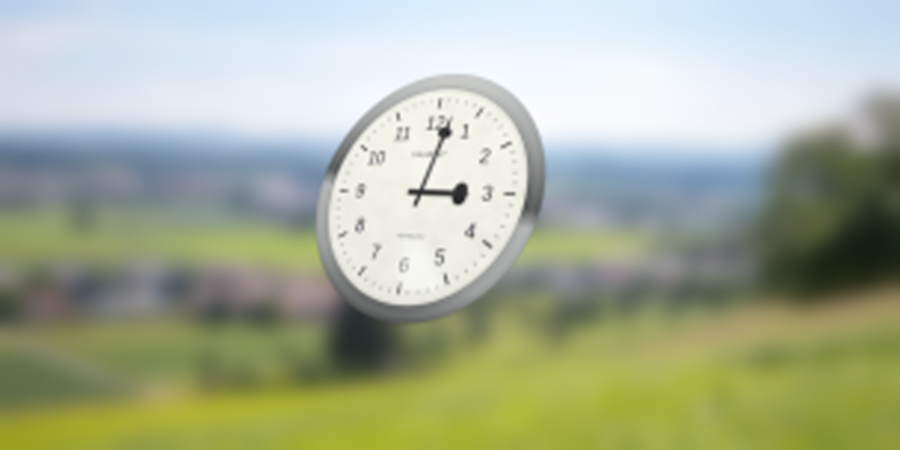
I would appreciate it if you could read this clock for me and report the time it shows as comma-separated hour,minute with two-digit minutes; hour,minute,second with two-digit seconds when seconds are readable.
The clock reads 3,02
